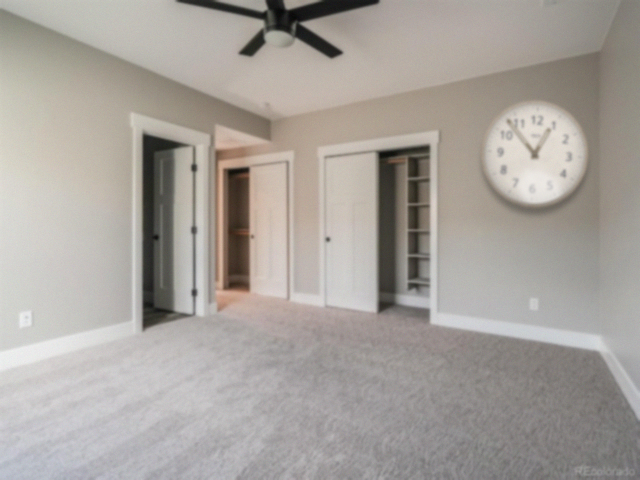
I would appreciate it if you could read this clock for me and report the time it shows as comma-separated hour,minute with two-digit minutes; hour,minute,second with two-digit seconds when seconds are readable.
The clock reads 12,53
